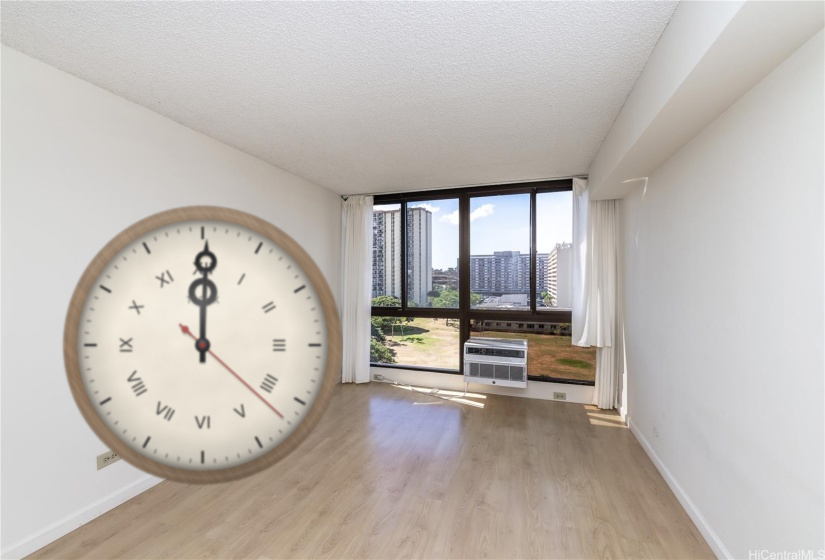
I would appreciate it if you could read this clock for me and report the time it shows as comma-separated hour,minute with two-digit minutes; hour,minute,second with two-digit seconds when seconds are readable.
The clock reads 12,00,22
